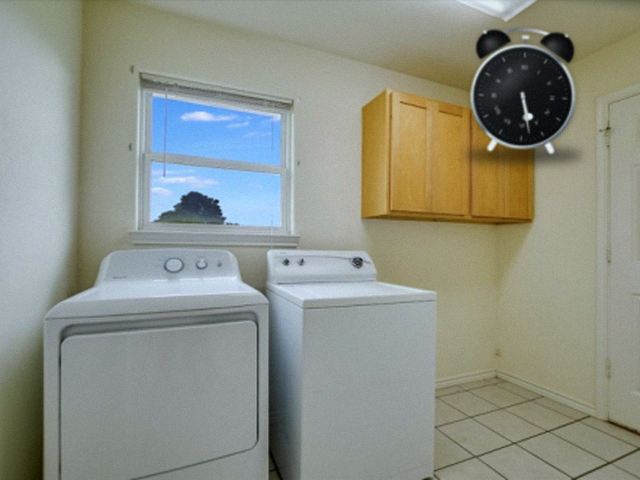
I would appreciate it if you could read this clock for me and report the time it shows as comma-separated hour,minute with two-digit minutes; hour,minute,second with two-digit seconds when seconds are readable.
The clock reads 5,28
